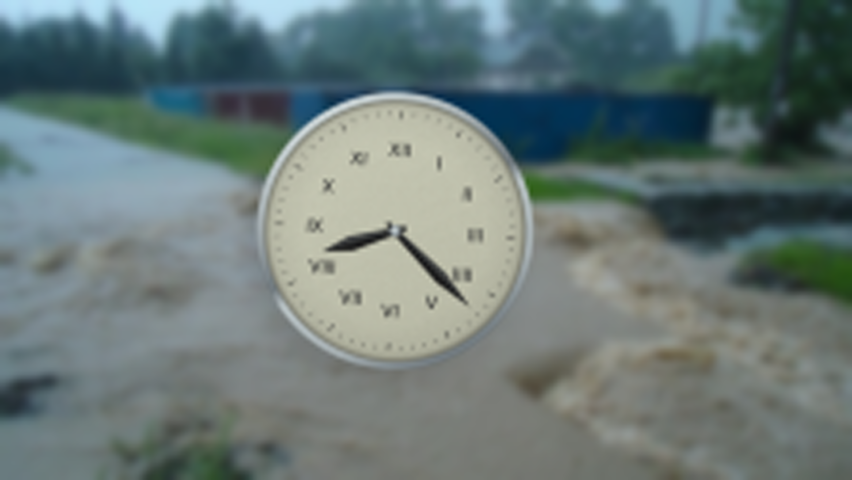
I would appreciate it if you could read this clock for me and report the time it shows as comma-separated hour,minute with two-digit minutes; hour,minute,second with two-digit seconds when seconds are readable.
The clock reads 8,22
